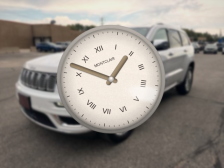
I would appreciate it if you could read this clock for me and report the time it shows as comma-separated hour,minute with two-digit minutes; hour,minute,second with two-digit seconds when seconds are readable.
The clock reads 1,52
